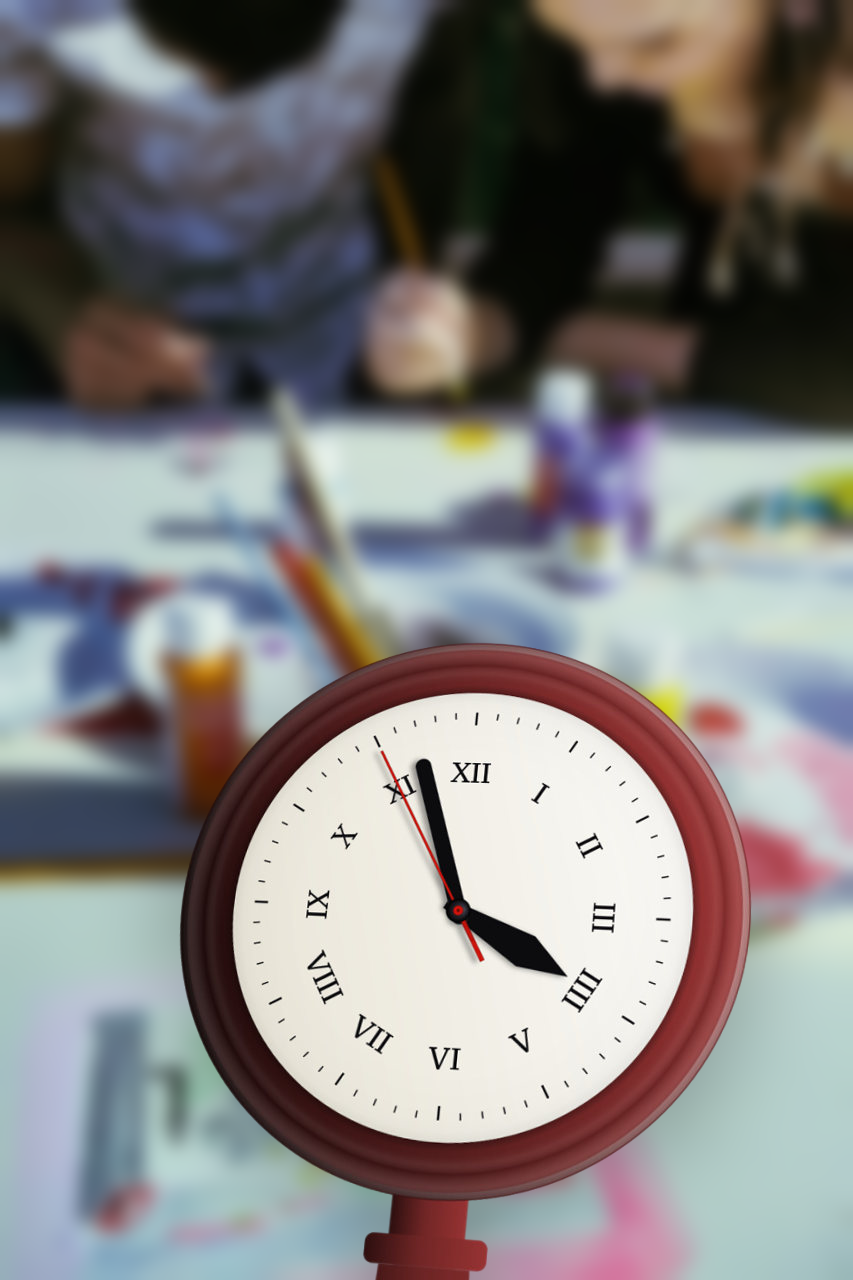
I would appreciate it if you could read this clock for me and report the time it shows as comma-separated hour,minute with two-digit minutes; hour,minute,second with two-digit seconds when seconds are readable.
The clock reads 3,56,55
